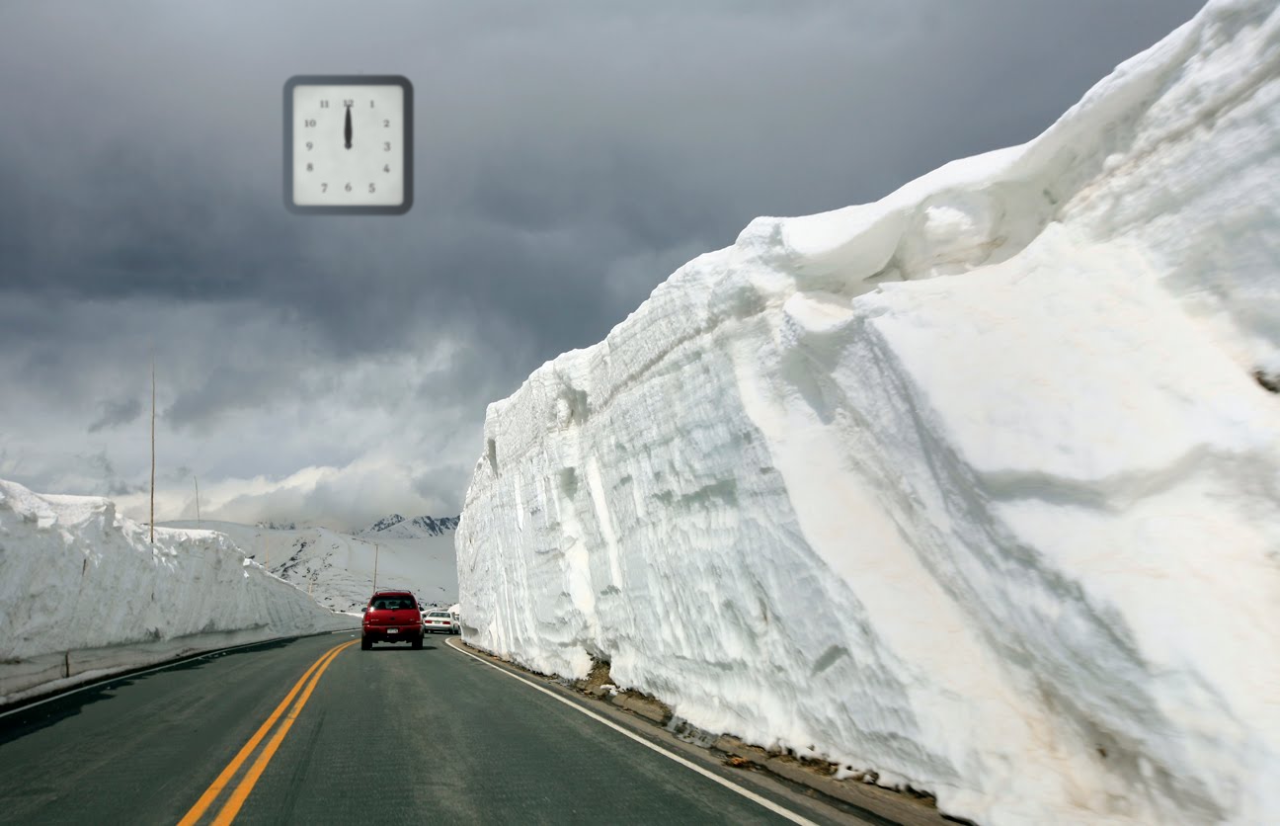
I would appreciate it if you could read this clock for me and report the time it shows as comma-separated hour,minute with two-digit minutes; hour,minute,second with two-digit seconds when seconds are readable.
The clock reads 12,00
